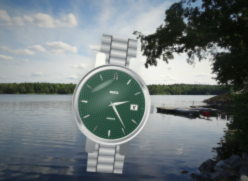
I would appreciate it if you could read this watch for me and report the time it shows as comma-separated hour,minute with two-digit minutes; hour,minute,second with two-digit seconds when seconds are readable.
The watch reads 2,24
